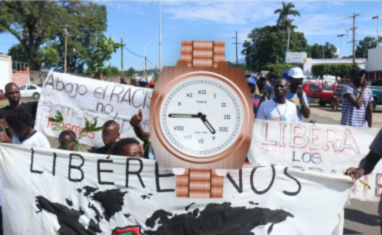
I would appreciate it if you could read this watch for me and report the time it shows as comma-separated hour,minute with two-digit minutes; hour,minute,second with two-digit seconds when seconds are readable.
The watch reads 4,45
